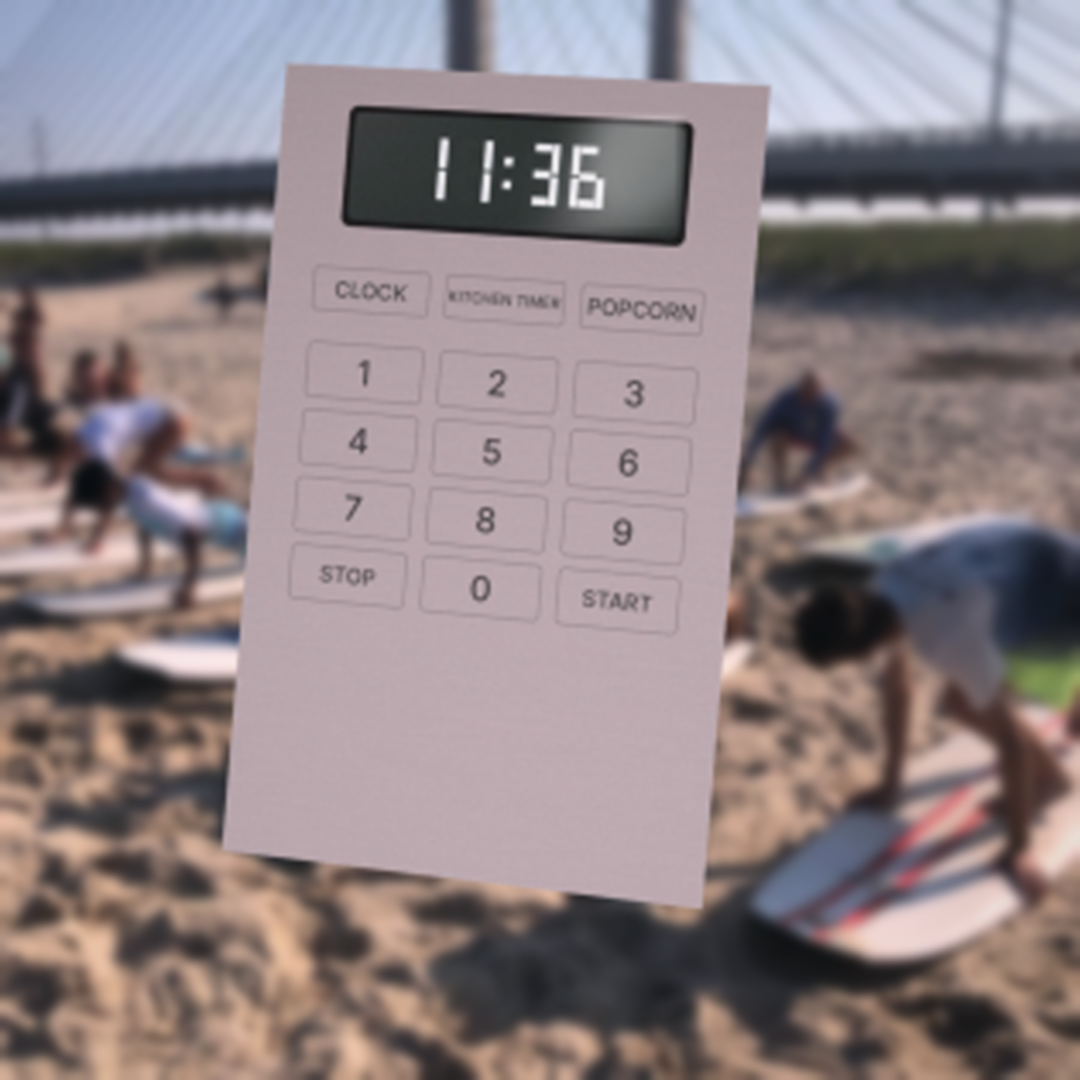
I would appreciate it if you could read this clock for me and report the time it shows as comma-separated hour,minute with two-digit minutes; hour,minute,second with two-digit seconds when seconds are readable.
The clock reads 11,36
